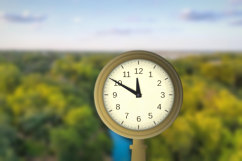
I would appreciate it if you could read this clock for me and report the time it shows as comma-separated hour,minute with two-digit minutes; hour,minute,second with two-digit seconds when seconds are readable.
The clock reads 11,50
